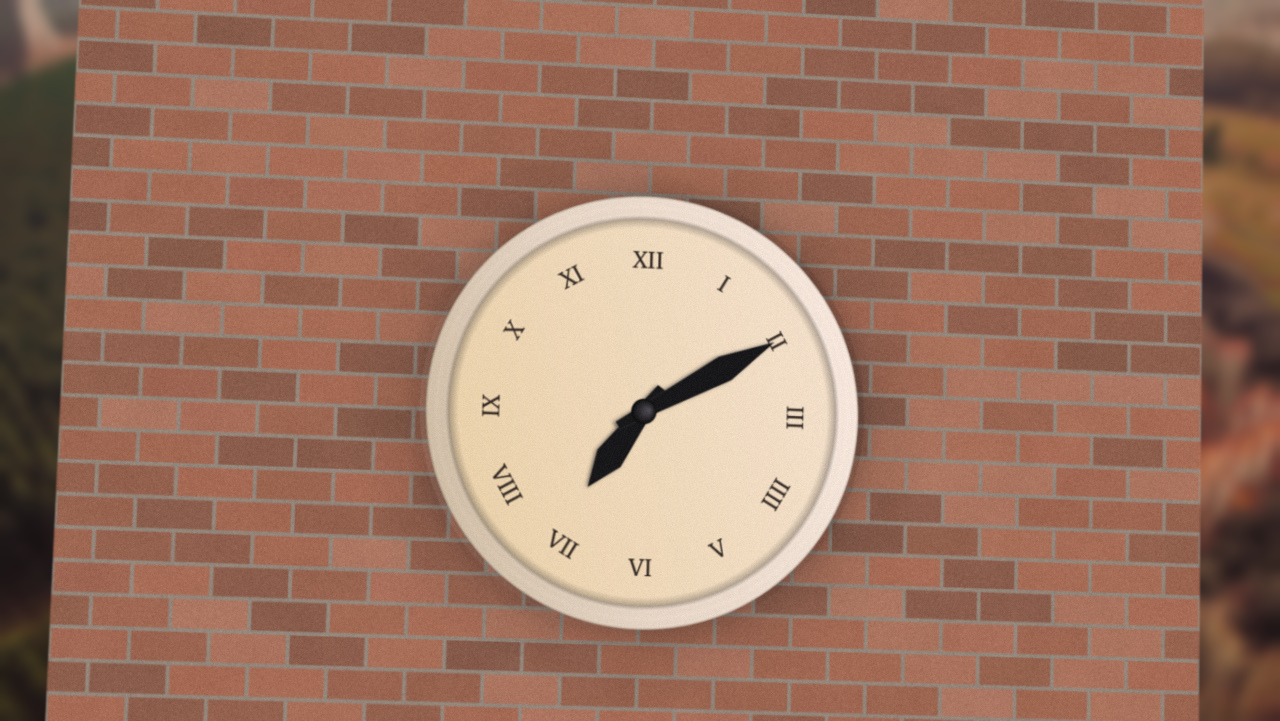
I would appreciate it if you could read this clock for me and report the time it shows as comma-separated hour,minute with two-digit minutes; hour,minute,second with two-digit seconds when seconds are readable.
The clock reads 7,10
